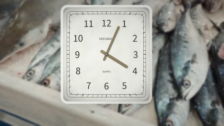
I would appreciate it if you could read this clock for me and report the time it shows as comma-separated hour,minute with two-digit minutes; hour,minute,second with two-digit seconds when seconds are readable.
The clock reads 4,04
